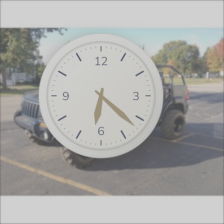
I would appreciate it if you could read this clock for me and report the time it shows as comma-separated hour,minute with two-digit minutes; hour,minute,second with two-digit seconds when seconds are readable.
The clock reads 6,22
